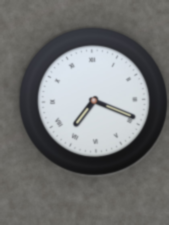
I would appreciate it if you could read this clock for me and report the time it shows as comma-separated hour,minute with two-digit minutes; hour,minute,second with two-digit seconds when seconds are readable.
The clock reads 7,19
